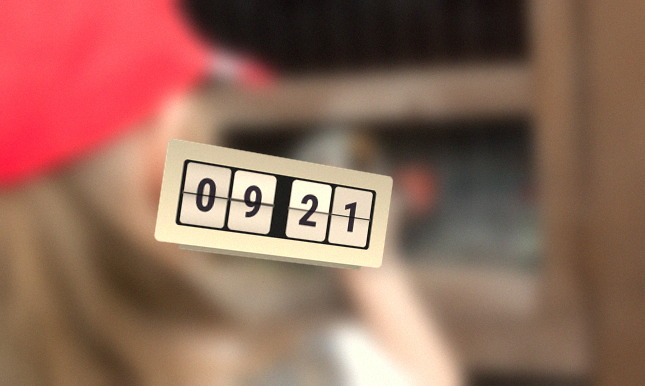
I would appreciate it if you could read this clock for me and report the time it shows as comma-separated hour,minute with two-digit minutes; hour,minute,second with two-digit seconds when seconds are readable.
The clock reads 9,21
